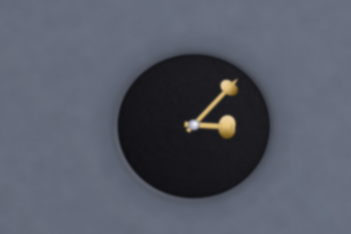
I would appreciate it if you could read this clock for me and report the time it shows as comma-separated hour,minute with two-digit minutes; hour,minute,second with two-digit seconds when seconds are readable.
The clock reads 3,07
